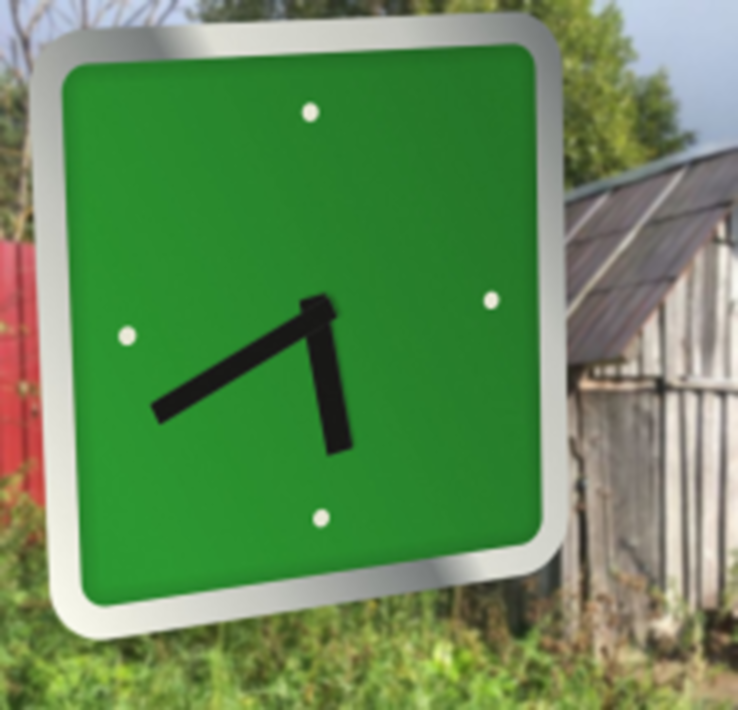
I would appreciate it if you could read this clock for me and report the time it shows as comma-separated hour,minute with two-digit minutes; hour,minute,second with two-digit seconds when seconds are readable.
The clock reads 5,41
